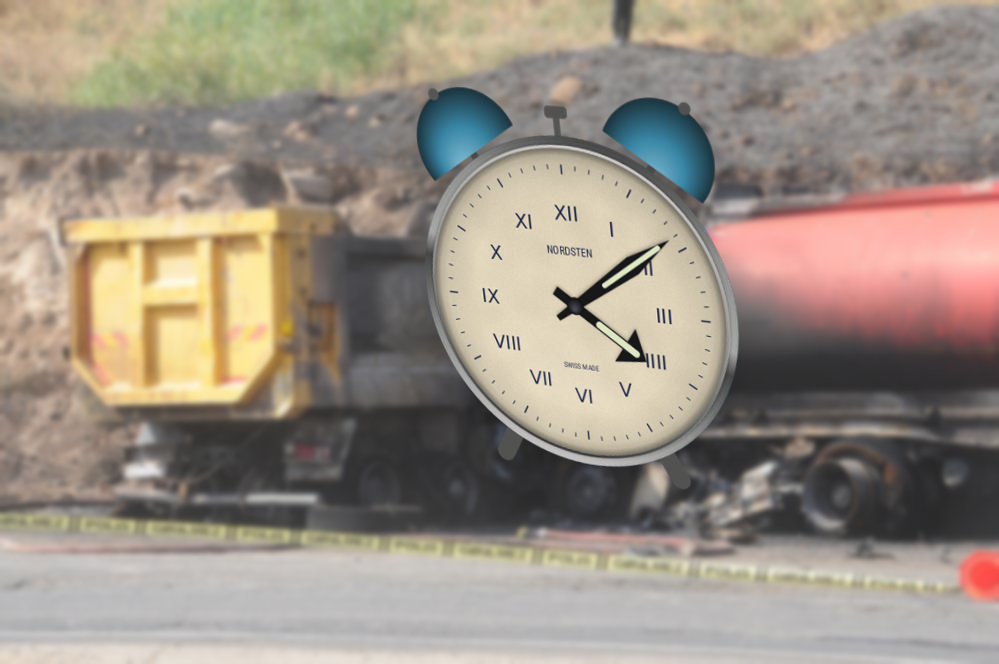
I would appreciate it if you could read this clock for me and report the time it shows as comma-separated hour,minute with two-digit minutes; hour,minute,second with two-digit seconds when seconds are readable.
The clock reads 4,09
